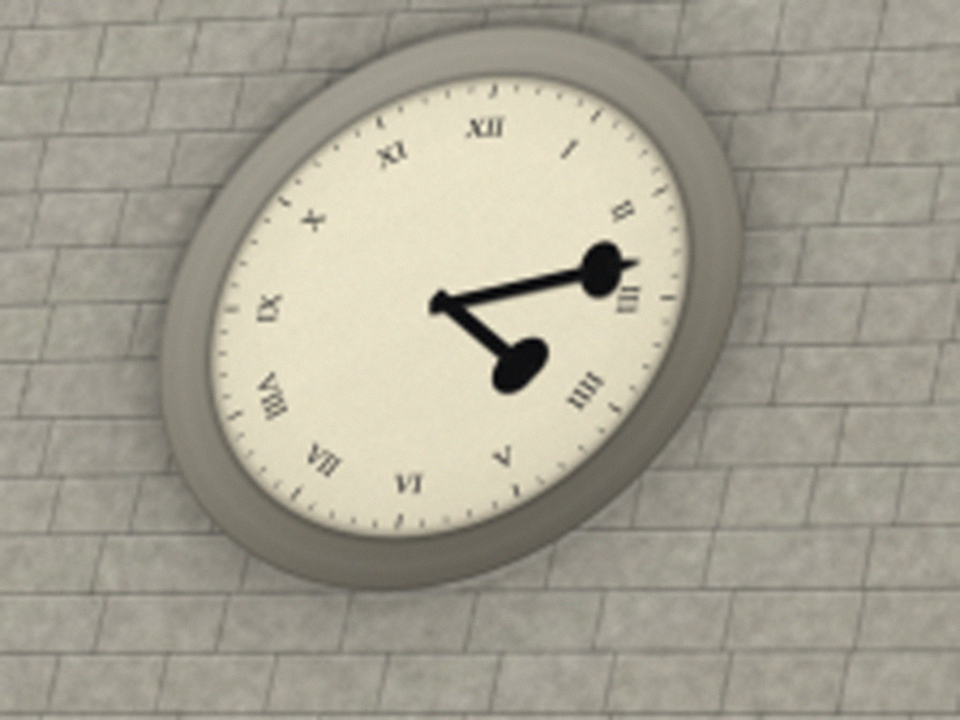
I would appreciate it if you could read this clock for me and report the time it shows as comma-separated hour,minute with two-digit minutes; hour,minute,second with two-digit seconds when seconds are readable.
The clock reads 4,13
